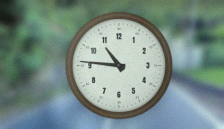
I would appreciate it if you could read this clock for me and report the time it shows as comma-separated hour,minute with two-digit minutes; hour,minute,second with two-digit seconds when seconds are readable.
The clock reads 10,46
